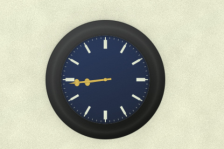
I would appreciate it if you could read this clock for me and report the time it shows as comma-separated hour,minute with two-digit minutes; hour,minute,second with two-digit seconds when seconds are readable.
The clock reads 8,44
